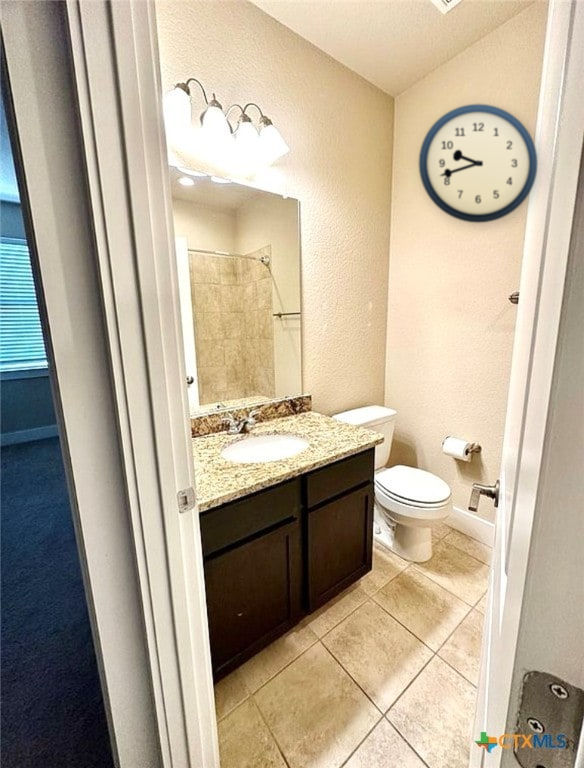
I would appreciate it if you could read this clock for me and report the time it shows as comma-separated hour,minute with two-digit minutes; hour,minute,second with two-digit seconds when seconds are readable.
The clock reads 9,42
